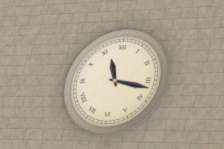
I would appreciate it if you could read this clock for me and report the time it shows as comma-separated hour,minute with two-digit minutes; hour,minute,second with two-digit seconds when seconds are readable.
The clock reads 11,17
